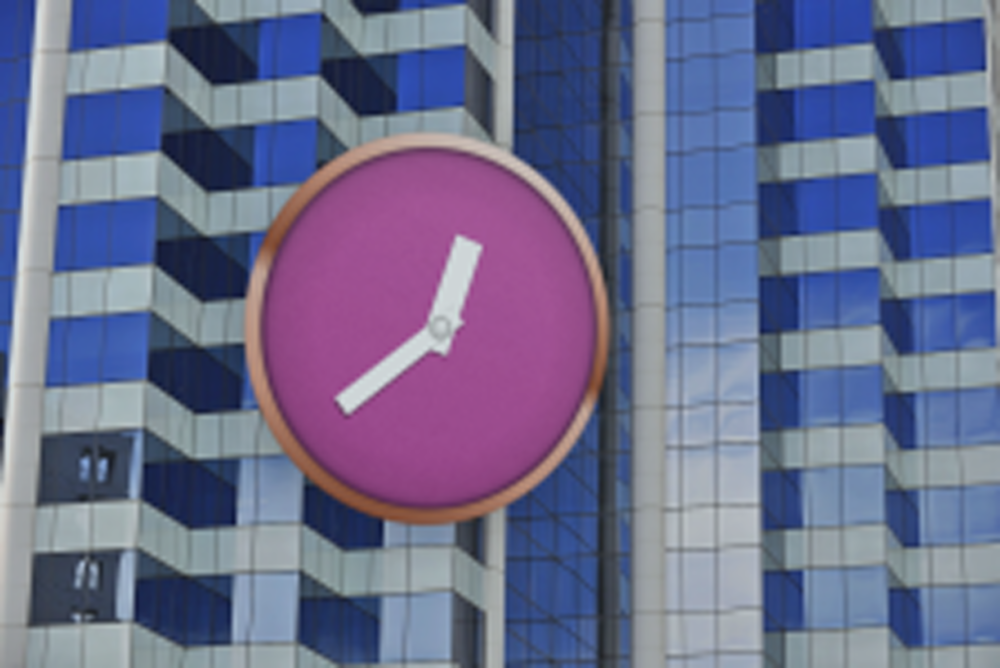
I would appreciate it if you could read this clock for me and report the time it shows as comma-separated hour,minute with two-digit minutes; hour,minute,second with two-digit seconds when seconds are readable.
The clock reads 12,39
